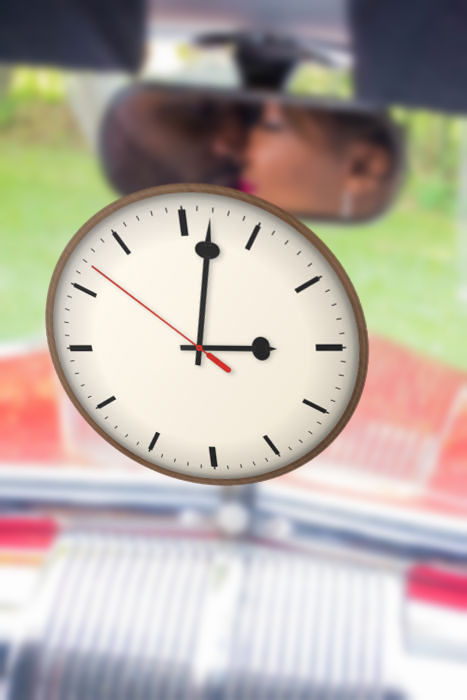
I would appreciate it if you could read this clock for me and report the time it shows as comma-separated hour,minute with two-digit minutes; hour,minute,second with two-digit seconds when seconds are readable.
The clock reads 3,01,52
